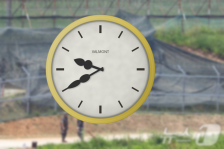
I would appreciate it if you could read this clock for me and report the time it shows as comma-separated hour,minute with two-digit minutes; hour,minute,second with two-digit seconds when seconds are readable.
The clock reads 9,40
